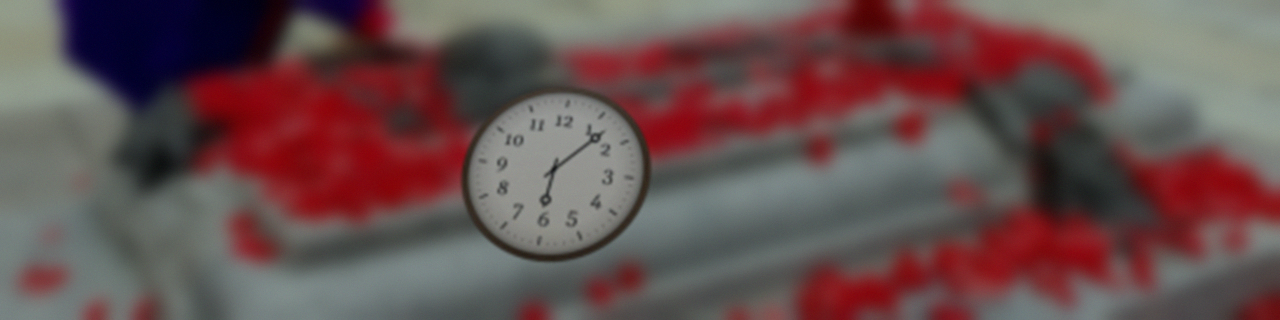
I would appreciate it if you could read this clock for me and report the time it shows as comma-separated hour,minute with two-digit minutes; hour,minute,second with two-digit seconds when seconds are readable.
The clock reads 6,07
